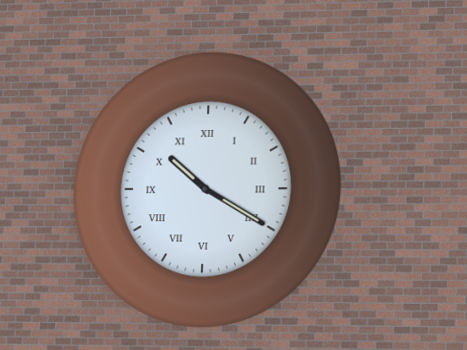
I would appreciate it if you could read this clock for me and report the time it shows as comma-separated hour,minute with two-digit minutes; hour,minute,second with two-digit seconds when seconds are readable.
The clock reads 10,20
